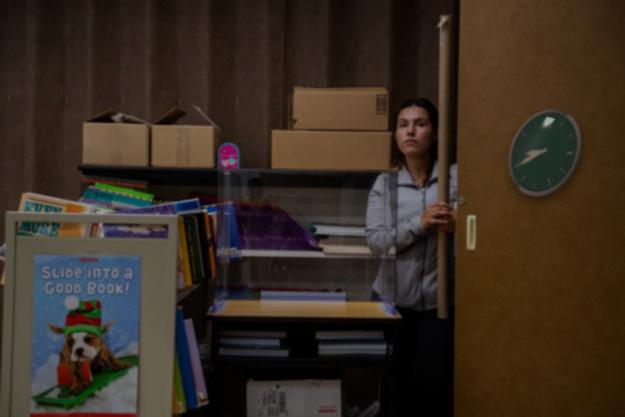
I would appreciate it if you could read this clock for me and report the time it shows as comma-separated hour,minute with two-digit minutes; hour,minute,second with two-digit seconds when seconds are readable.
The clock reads 8,40
